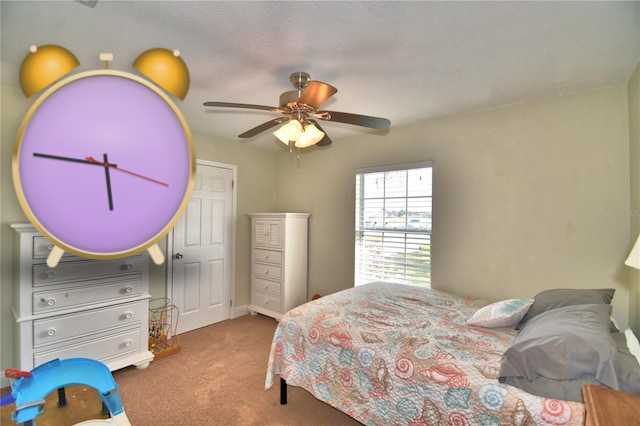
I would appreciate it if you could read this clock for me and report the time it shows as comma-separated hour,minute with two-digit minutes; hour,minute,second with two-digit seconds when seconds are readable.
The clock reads 5,46,18
